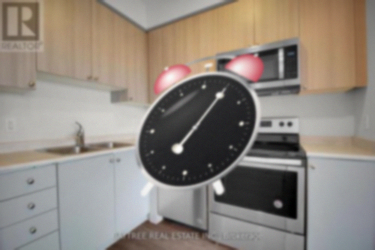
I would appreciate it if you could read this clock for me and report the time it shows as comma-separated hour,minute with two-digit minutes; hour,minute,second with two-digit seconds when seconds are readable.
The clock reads 7,05
